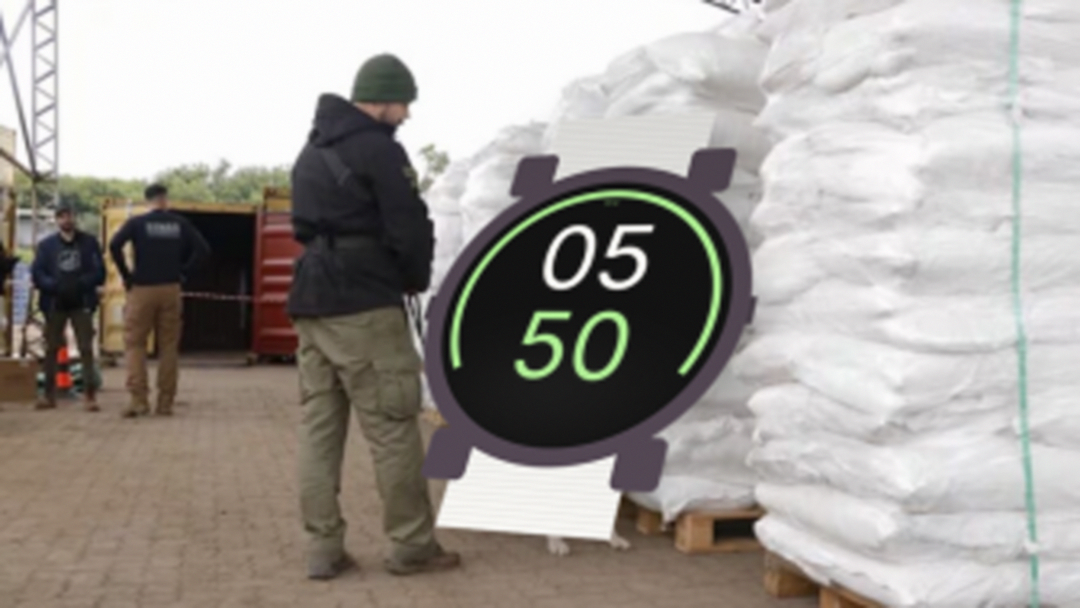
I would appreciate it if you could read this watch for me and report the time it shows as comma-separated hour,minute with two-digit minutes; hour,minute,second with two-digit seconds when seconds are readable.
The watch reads 5,50
